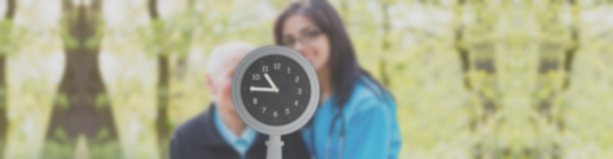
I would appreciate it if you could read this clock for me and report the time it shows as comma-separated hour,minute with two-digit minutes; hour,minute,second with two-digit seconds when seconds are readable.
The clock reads 10,45
